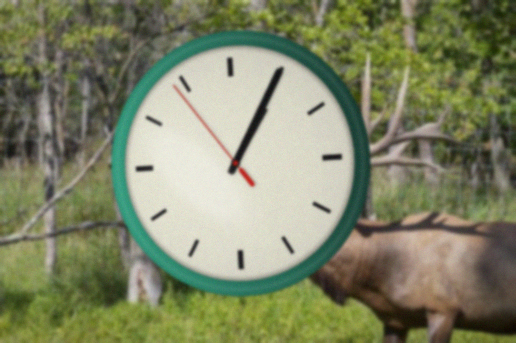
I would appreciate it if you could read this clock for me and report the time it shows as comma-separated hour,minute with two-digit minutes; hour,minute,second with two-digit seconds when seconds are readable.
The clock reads 1,04,54
